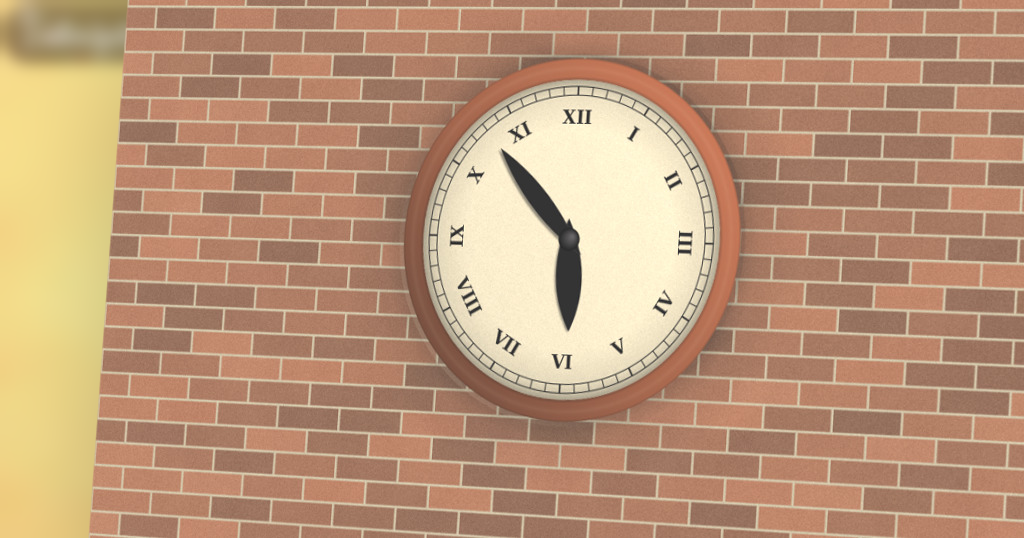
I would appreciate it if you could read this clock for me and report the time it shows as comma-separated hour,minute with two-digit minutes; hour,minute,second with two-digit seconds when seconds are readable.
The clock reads 5,53
